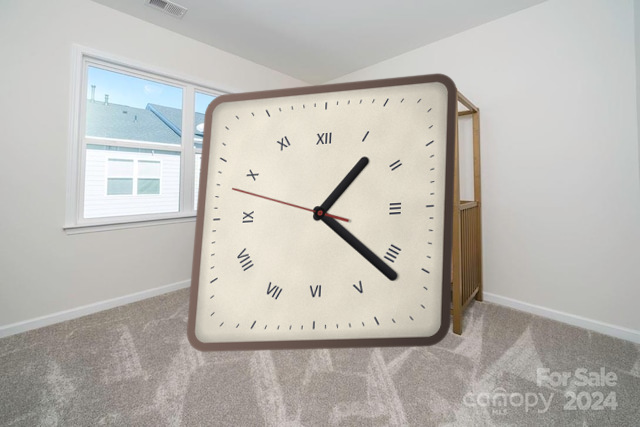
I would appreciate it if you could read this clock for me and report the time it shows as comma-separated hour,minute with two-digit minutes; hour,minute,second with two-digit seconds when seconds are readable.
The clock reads 1,21,48
